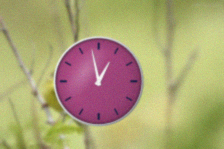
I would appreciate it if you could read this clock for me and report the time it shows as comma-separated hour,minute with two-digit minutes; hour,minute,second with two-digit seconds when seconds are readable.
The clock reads 12,58
